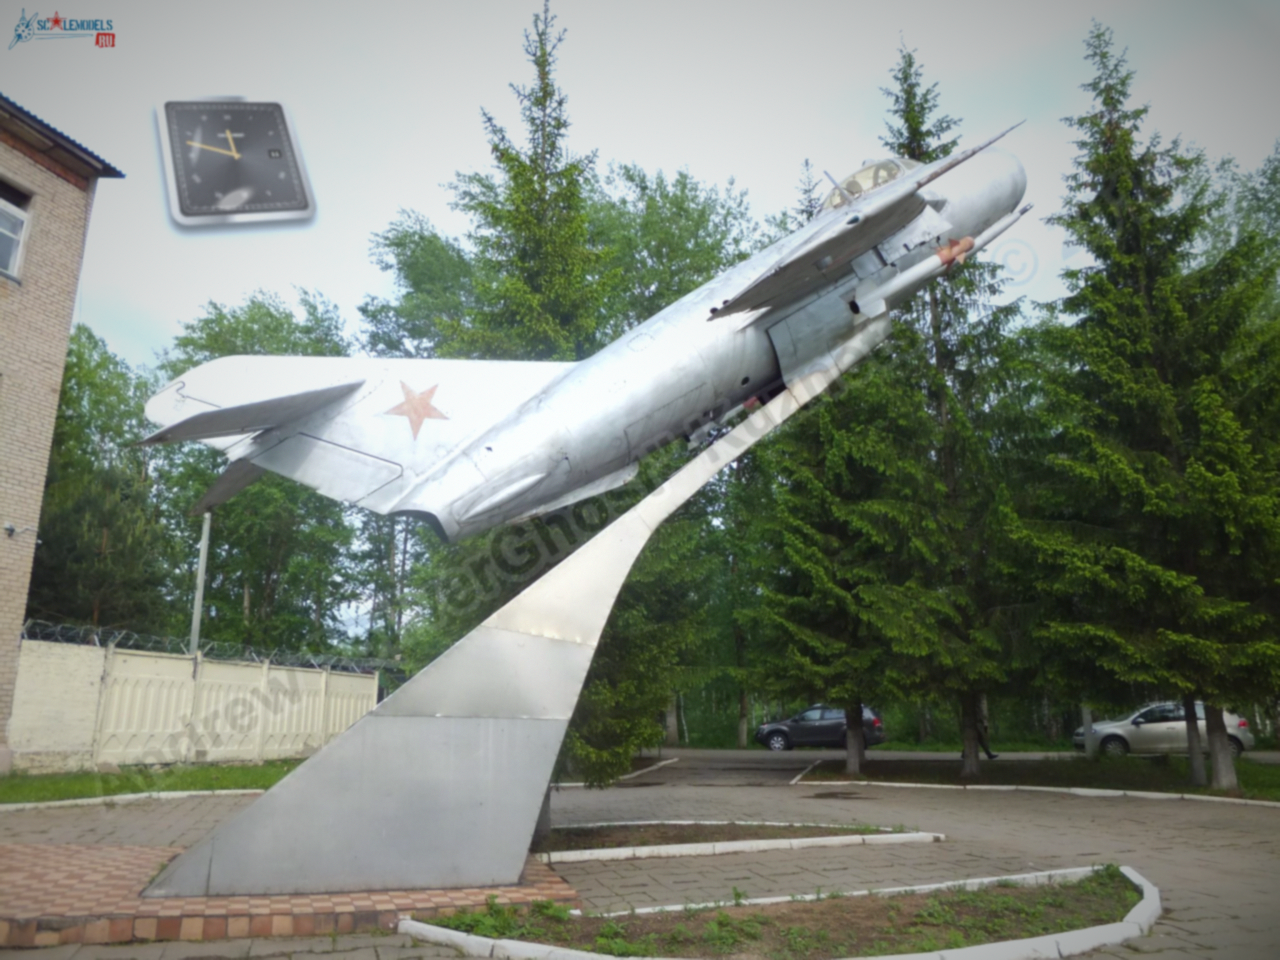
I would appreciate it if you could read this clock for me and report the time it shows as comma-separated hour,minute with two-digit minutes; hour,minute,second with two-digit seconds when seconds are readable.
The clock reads 11,48
